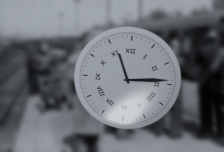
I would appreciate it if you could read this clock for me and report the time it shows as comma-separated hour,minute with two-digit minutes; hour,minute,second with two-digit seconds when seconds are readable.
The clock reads 11,14
